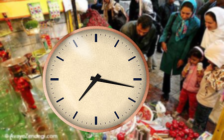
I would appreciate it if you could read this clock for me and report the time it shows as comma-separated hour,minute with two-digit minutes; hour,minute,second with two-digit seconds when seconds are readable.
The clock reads 7,17
